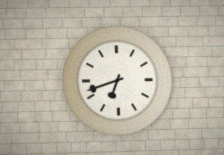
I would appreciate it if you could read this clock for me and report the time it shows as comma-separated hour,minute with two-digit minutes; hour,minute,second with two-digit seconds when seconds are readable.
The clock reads 6,42
